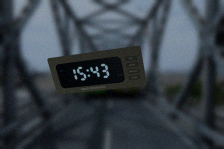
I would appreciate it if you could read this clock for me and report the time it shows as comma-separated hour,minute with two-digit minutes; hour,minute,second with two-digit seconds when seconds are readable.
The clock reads 15,43
